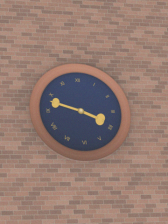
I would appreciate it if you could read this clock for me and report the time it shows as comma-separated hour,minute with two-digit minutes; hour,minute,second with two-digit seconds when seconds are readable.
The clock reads 3,48
